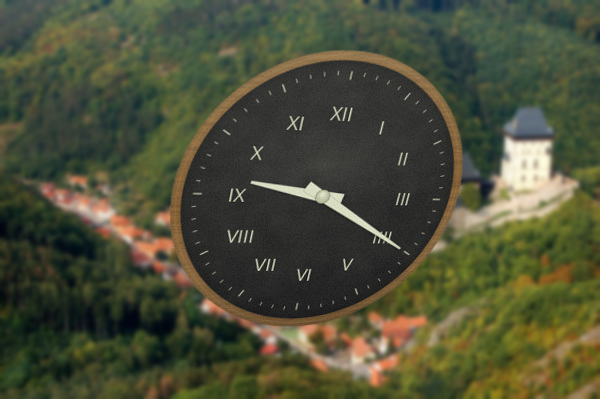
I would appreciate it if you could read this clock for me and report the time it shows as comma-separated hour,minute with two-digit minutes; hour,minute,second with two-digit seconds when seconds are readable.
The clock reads 9,20
